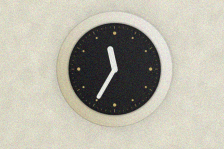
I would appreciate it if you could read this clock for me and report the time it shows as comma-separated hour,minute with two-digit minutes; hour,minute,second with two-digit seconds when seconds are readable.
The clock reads 11,35
